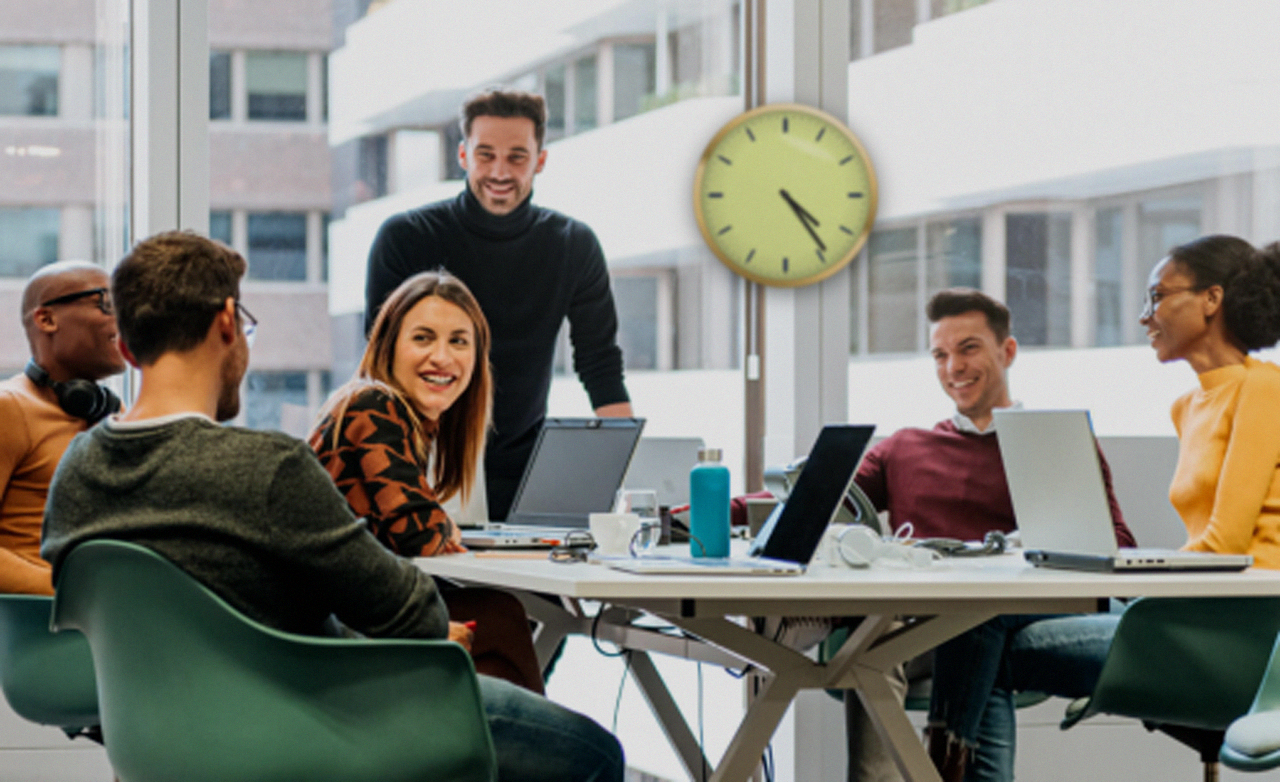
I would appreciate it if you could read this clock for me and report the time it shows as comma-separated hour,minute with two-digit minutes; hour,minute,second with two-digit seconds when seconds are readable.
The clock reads 4,24
